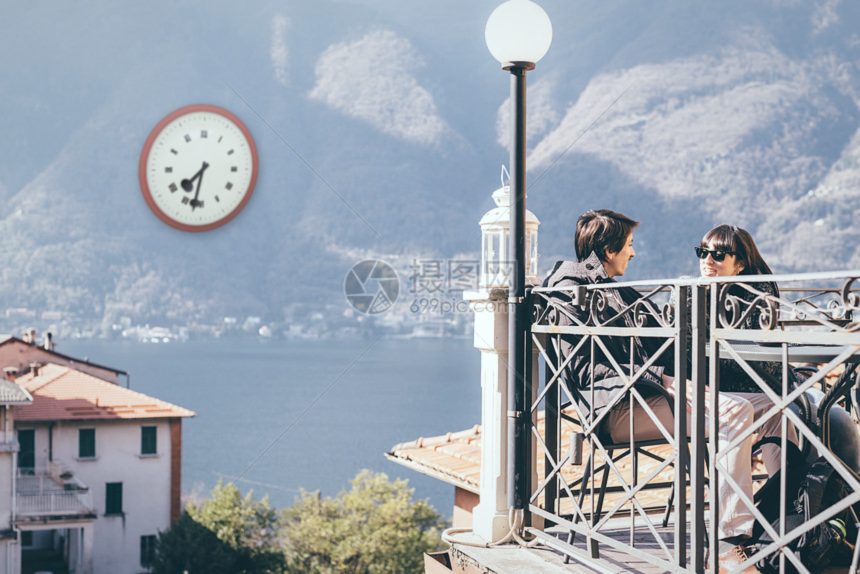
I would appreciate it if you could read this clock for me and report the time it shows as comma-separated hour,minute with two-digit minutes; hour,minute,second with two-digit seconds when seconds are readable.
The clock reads 7,32
